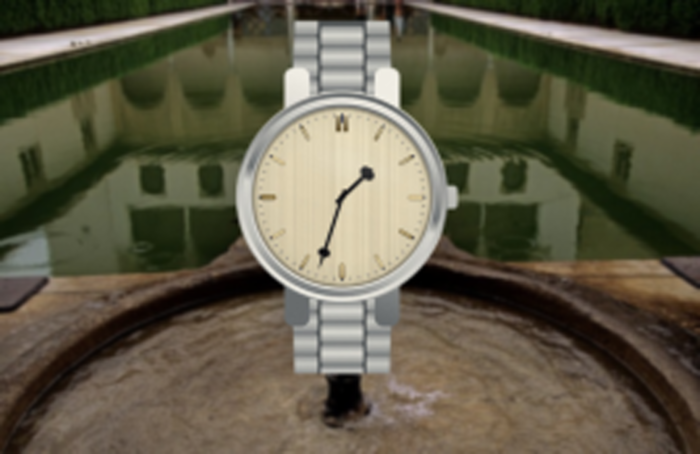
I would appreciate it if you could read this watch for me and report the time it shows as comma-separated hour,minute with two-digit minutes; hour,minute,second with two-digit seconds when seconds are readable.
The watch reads 1,33
